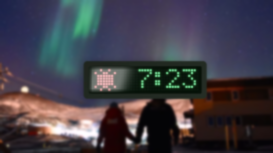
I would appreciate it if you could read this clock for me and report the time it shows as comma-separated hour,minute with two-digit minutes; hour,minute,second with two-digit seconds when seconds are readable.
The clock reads 7,23
